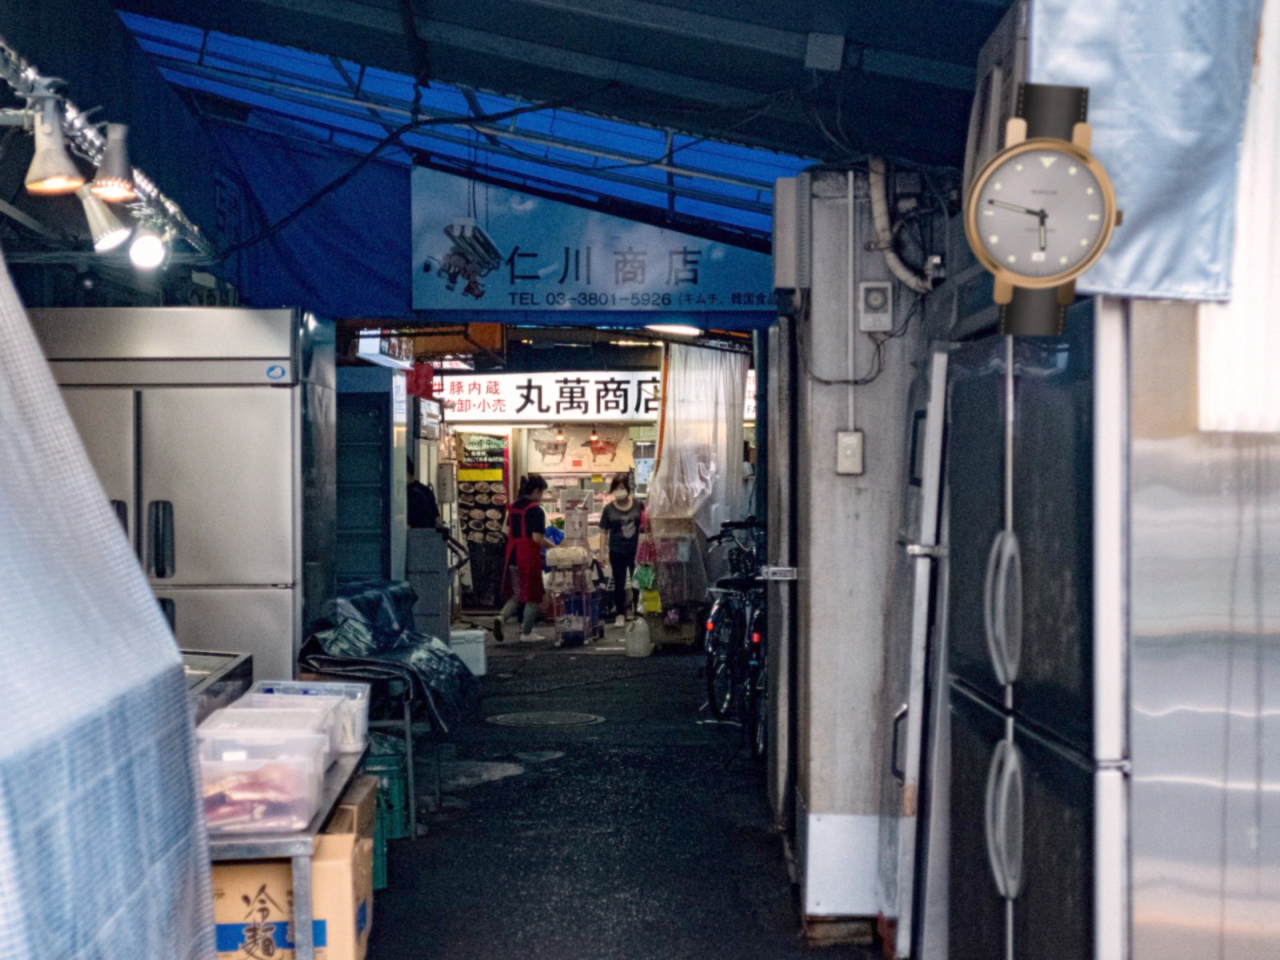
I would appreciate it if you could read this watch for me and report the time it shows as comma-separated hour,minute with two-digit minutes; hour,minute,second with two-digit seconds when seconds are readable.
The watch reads 5,47
